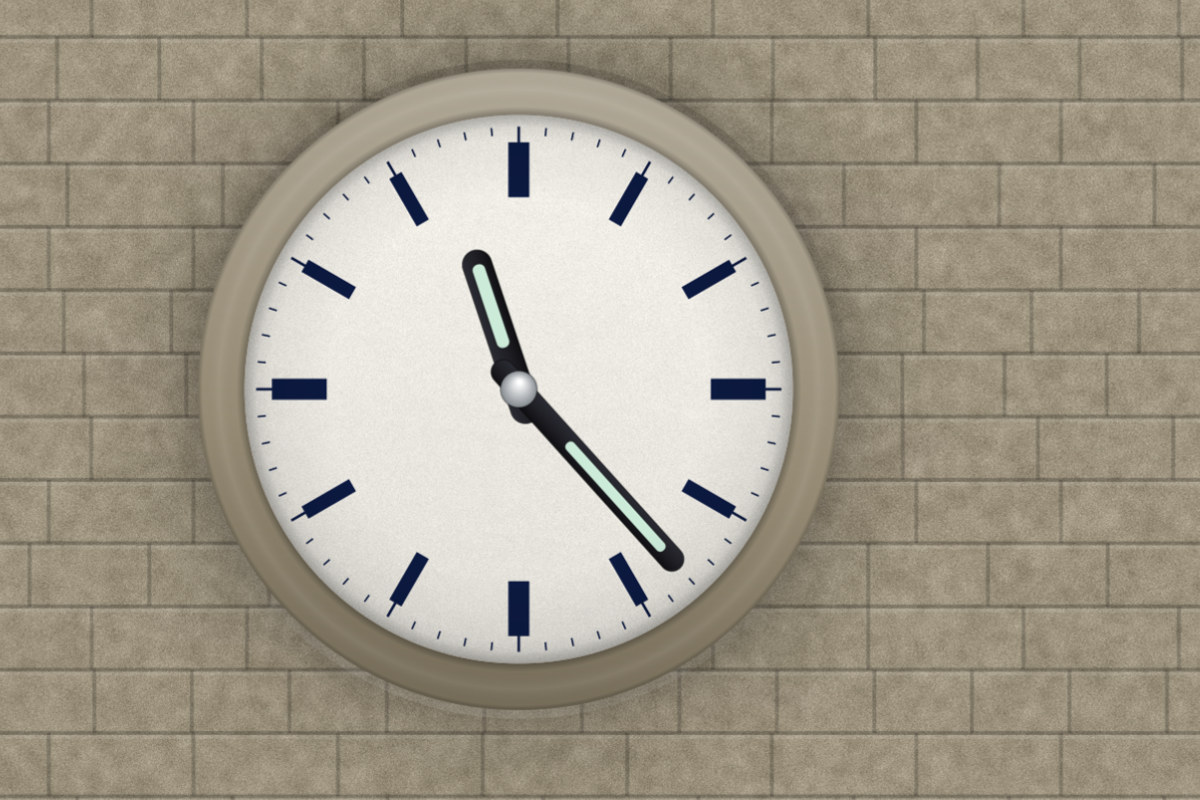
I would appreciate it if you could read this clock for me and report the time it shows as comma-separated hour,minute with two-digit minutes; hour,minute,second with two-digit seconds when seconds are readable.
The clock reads 11,23
